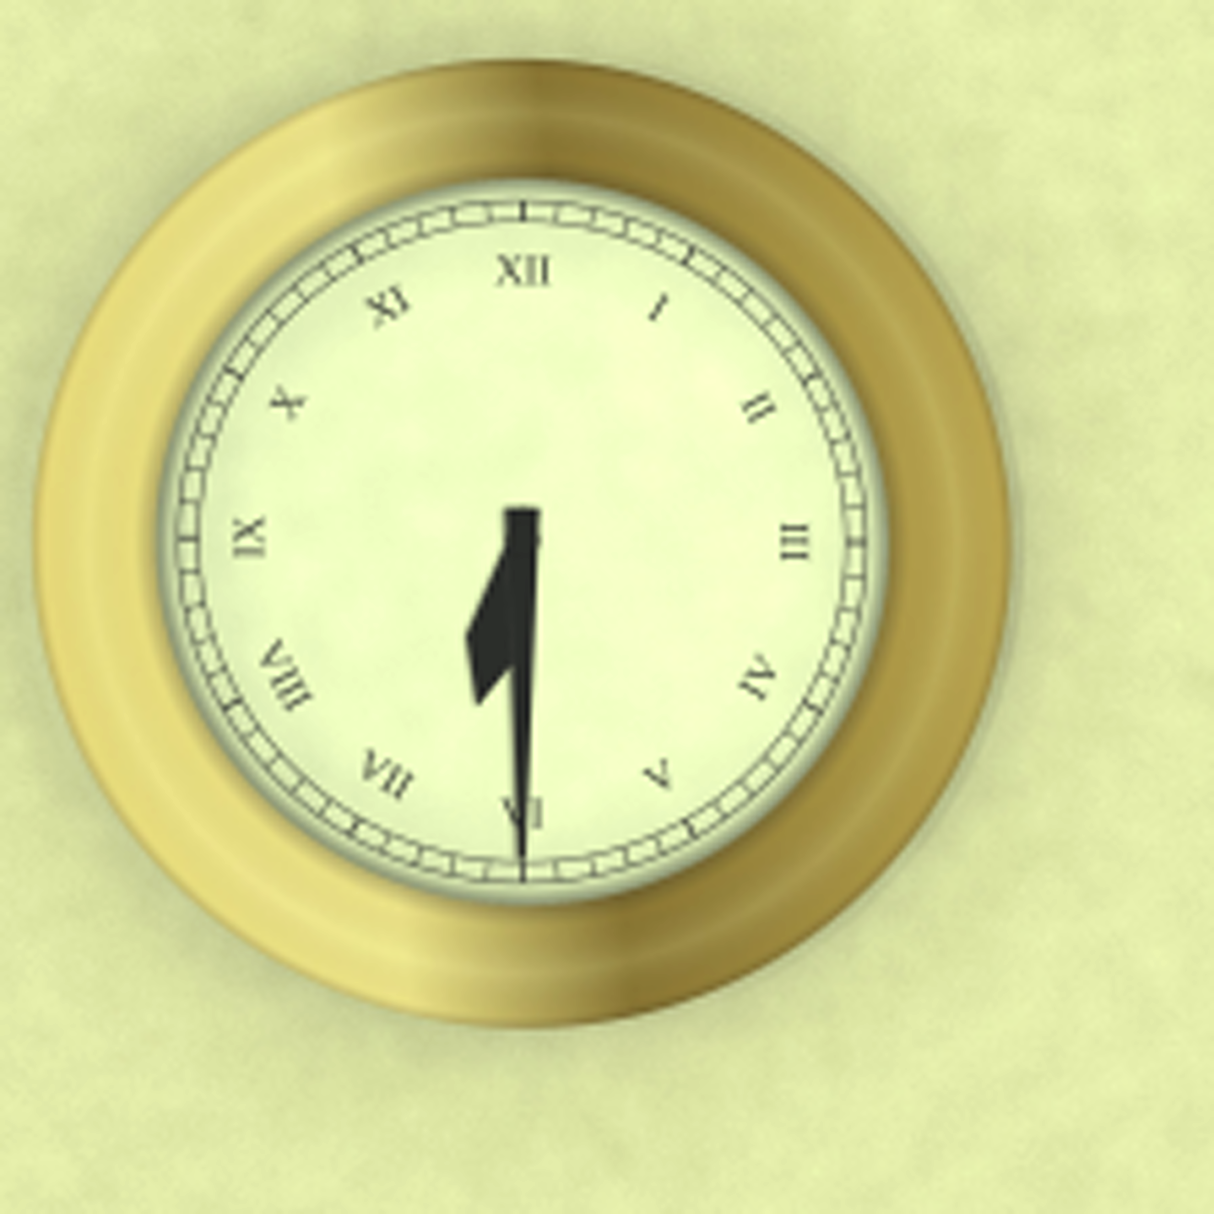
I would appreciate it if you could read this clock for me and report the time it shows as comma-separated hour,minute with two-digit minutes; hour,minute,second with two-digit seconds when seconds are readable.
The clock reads 6,30
